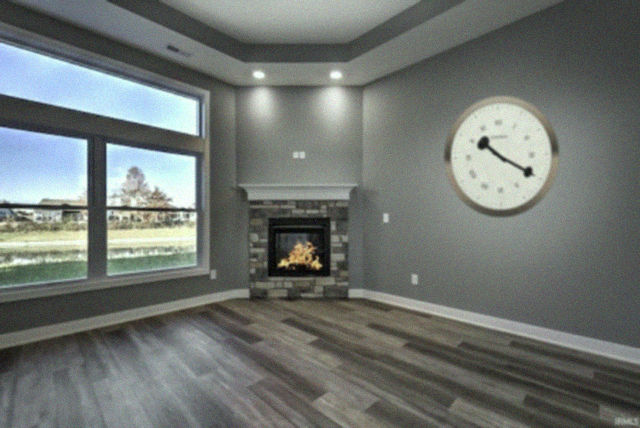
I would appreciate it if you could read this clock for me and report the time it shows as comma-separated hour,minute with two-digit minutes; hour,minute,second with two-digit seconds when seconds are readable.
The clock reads 10,20
